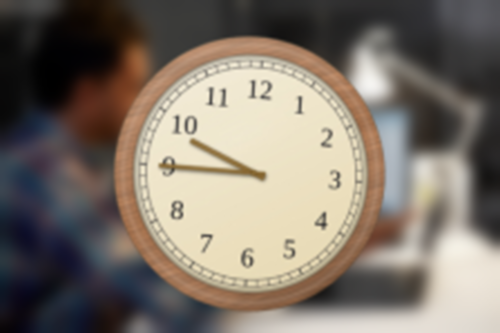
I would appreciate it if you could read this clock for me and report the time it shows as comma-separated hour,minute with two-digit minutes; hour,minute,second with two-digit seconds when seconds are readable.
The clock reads 9,45
